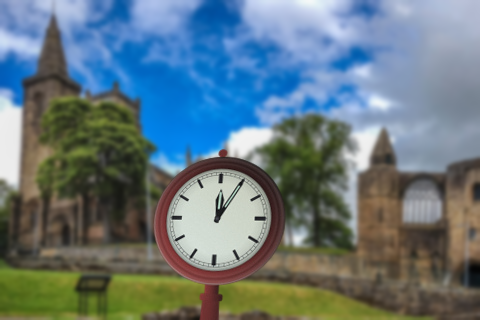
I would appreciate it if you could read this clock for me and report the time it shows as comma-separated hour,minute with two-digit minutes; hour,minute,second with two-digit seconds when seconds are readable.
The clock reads 12,05
